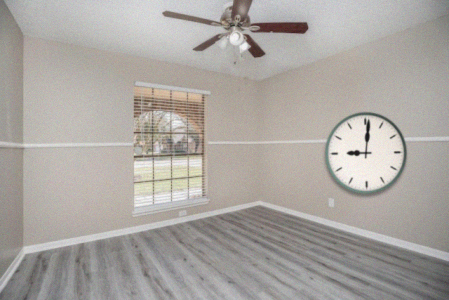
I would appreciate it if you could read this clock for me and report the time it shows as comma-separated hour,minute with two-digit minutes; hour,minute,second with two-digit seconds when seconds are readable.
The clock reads 9,01
